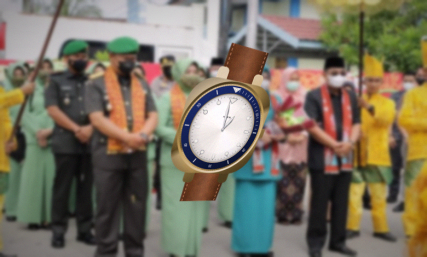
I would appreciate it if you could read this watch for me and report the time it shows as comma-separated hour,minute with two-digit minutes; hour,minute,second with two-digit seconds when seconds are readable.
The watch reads 12,59
